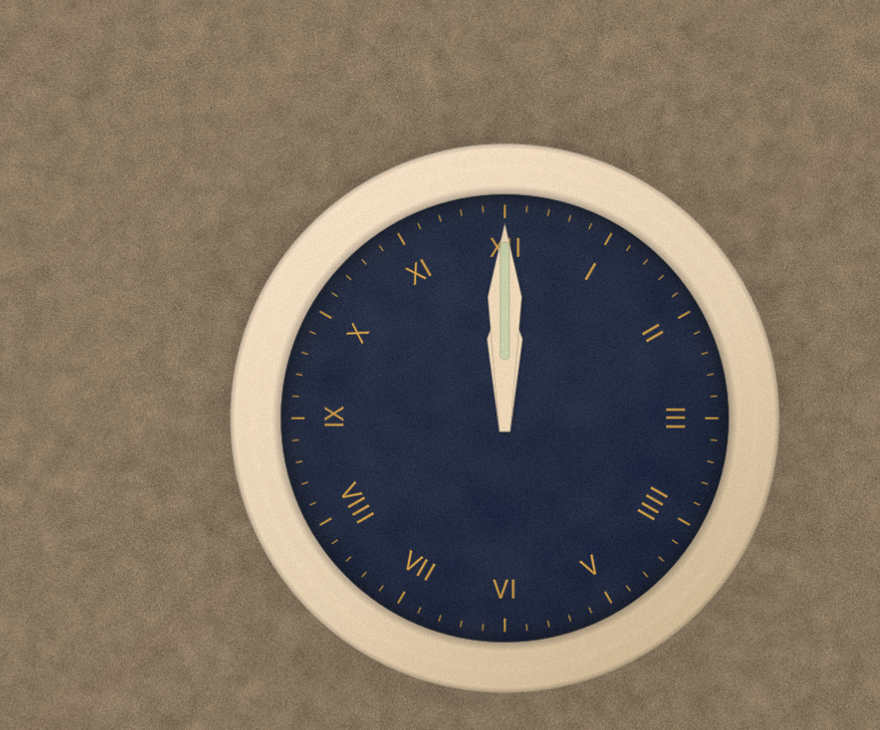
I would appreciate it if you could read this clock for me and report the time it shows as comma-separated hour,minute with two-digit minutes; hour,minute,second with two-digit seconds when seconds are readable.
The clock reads 12,00
